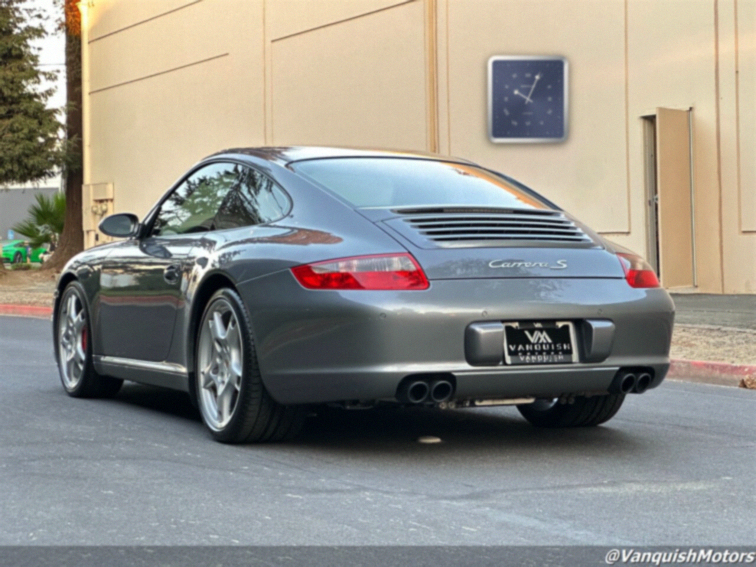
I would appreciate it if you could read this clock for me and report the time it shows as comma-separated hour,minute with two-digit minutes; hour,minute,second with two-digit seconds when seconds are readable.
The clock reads 10,04
